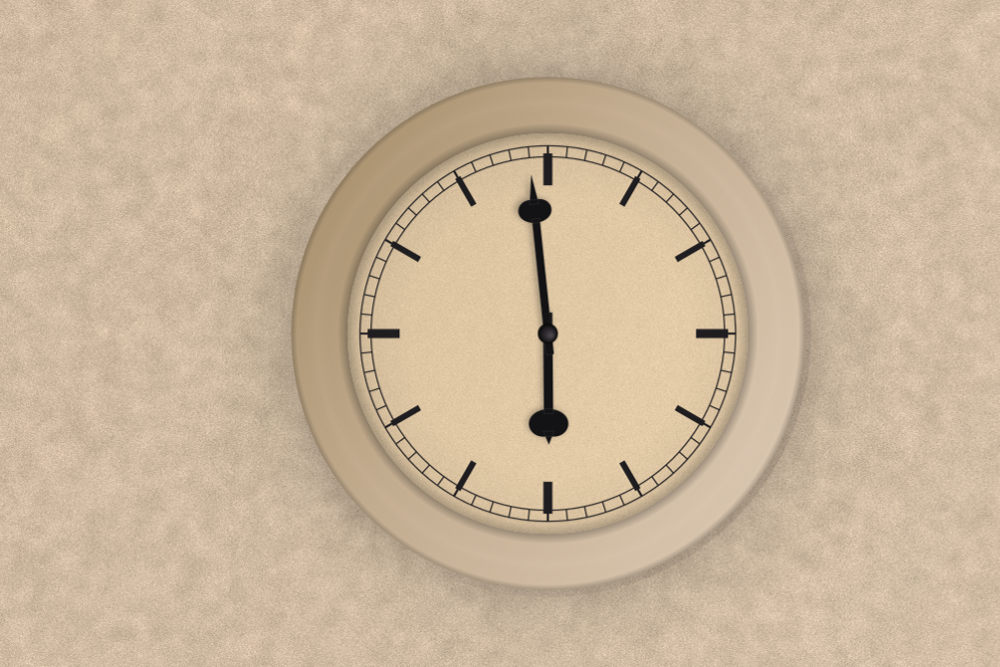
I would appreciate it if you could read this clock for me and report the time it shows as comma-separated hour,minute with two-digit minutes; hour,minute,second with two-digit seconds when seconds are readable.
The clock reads 5,59
